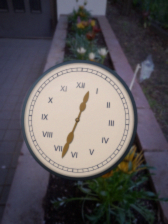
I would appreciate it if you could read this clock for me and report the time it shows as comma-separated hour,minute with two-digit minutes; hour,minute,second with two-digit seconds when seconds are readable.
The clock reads 12,33
